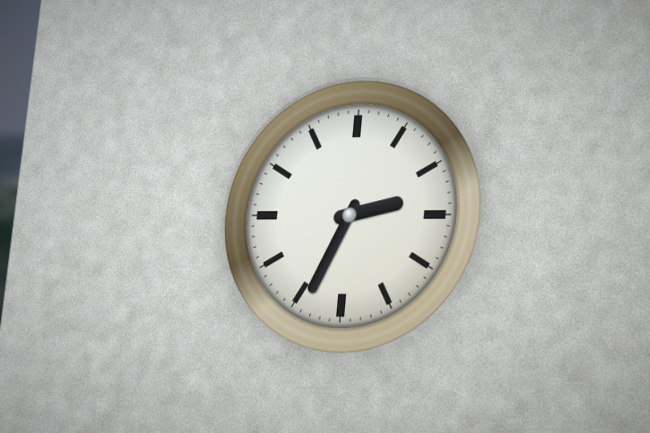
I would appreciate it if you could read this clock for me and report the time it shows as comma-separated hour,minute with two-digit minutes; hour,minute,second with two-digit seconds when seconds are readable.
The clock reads 2,34
